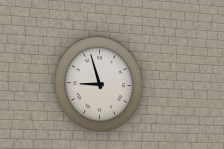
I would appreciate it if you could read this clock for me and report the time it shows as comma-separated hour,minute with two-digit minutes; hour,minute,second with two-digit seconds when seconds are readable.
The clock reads 8,57
